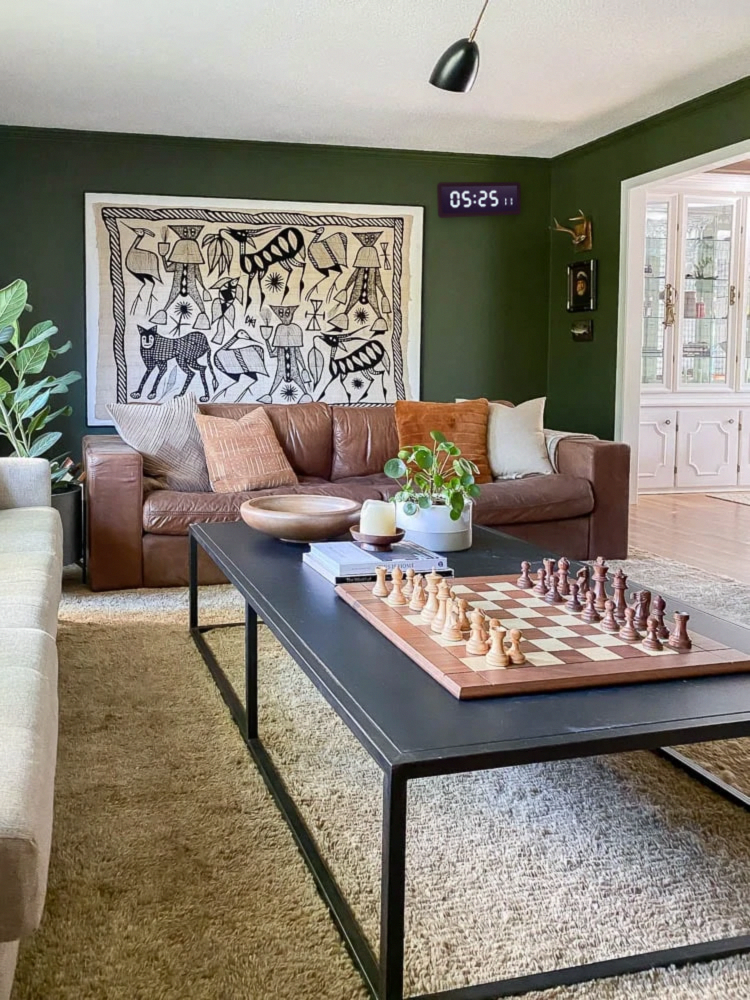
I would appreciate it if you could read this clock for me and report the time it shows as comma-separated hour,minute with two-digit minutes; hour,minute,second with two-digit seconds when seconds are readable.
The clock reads 5,25
